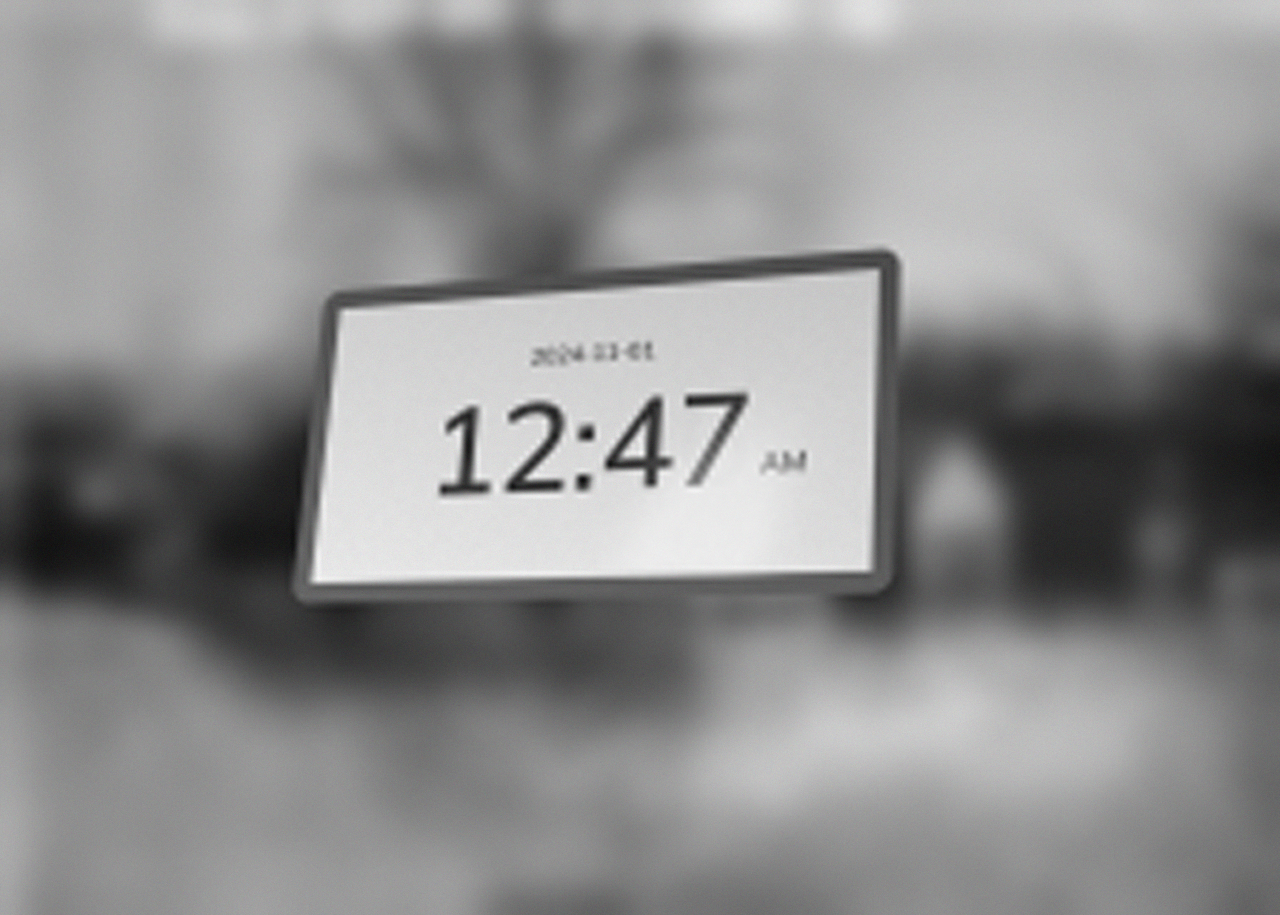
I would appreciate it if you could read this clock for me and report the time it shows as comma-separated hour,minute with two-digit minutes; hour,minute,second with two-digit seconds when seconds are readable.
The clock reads 12,47
